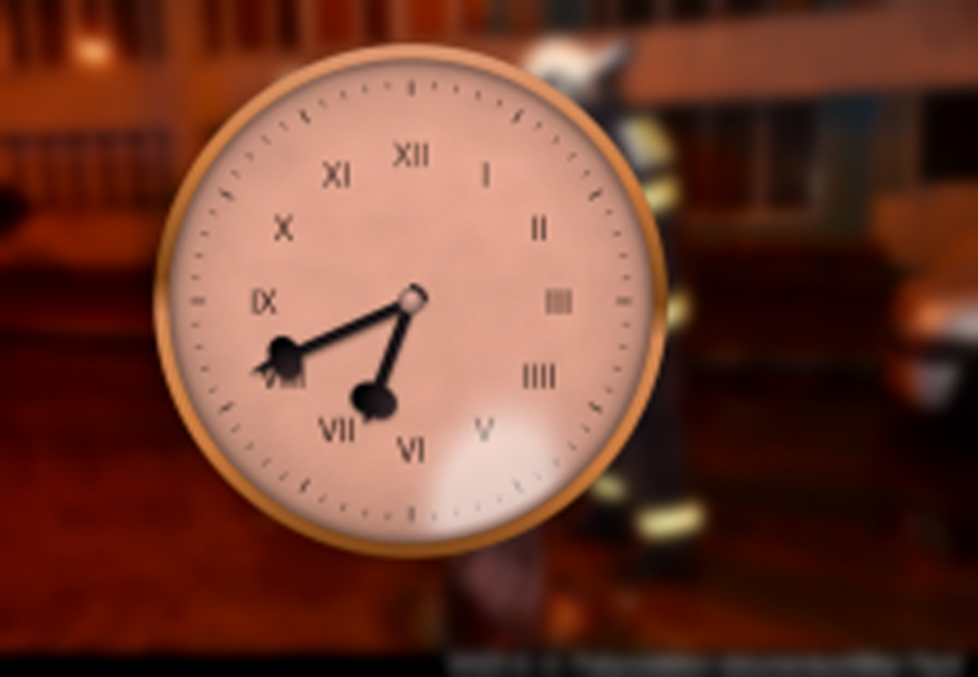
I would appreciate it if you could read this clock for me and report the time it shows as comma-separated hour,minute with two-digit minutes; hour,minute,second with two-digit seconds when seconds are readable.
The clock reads 6,41
